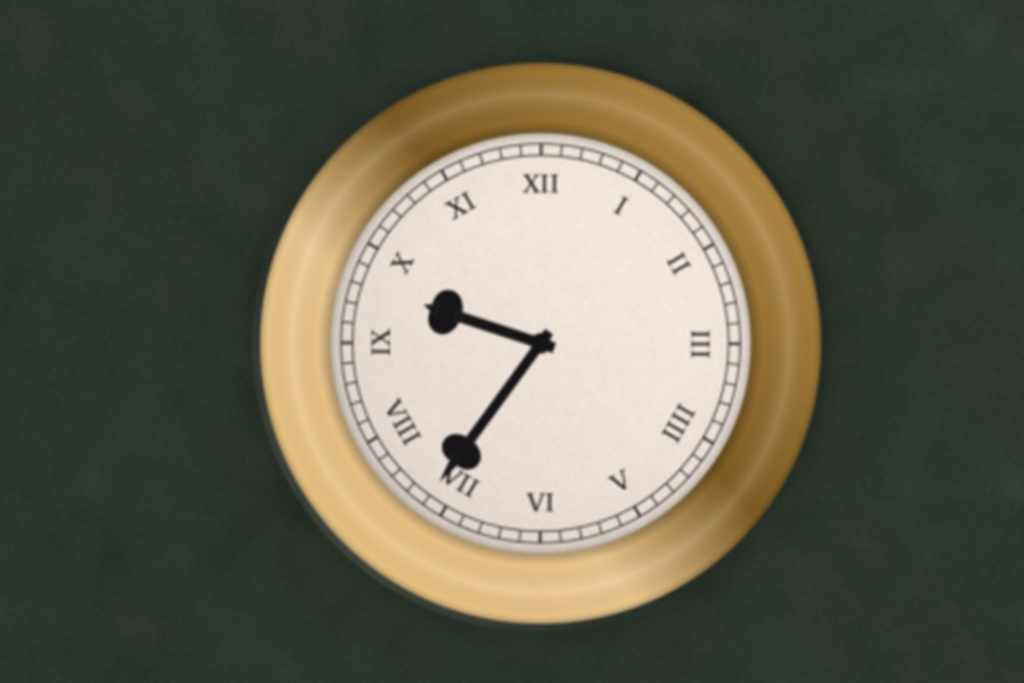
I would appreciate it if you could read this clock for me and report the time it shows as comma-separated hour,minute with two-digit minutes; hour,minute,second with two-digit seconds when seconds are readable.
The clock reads 9,36
